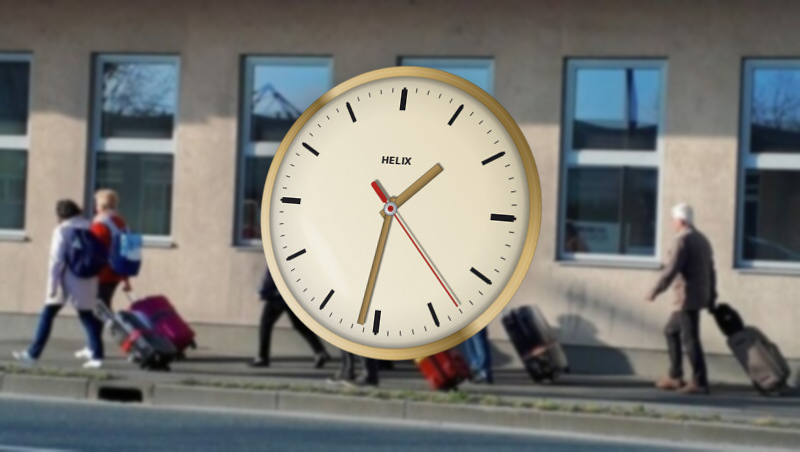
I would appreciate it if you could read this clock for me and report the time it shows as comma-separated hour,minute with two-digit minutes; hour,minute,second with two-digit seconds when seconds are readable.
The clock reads 1,31,23
